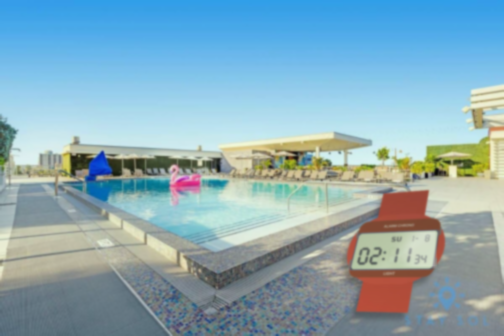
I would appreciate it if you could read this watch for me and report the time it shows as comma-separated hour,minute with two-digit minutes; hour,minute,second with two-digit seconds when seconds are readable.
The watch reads 2,11
